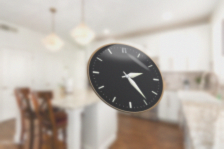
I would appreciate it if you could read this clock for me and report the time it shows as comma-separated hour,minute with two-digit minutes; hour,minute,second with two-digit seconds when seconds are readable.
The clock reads 2,24
